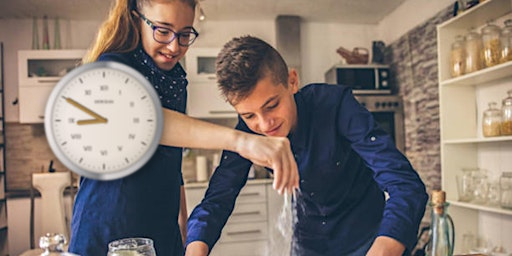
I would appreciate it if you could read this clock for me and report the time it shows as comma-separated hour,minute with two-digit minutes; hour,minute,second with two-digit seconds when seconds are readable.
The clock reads 8,50
